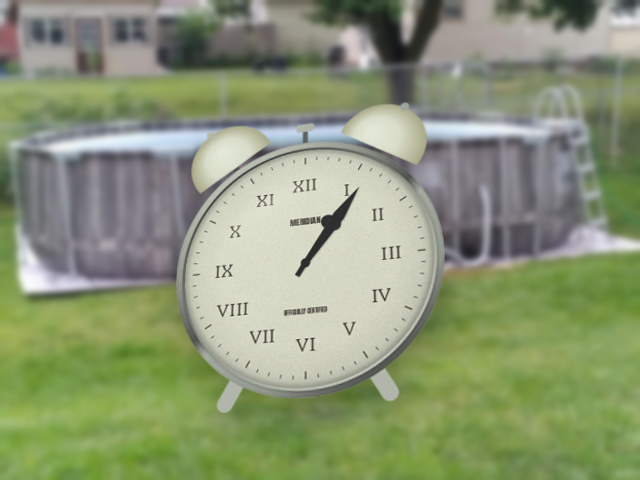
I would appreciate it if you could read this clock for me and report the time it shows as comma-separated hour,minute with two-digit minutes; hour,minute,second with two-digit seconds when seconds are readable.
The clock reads 1,06
